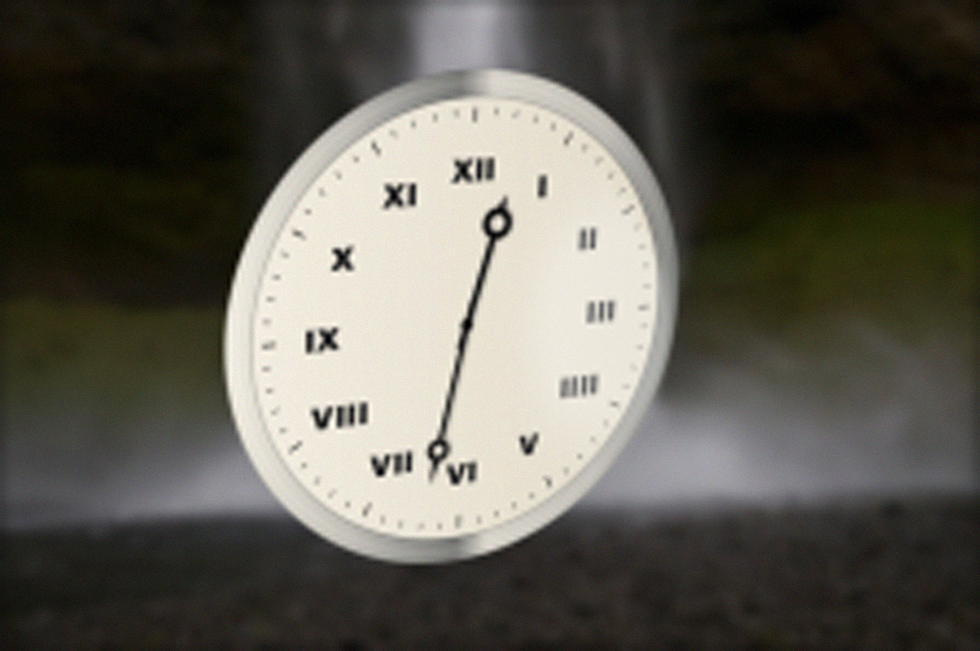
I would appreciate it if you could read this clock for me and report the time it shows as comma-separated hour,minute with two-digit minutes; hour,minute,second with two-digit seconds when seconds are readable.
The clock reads 12,32
